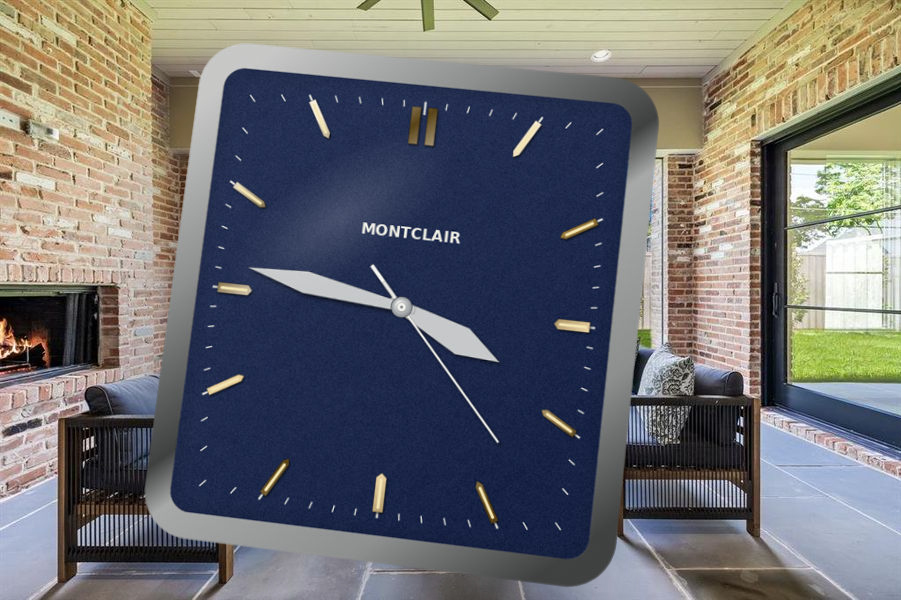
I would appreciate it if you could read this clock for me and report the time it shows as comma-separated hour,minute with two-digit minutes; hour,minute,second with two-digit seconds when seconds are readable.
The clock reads 3,46,23
